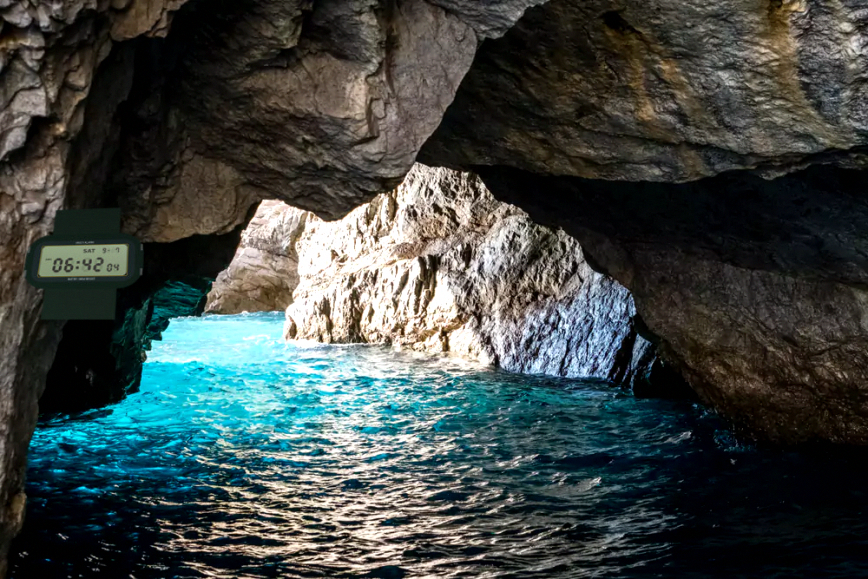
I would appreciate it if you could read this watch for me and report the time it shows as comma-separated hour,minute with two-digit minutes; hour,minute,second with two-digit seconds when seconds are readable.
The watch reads 6,42,04
